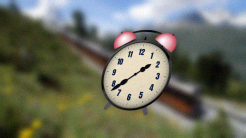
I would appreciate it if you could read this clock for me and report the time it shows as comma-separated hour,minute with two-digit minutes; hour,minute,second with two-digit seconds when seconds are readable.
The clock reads 1,38
